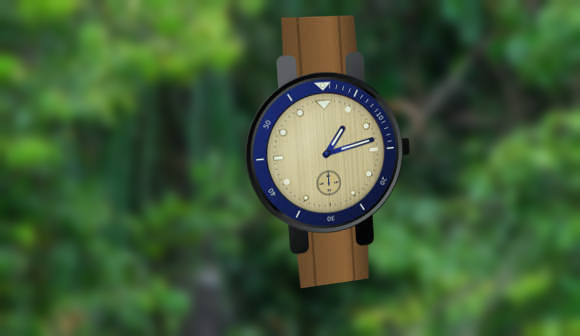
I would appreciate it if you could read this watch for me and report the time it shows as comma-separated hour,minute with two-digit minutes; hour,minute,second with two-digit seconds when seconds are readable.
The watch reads 1,13
